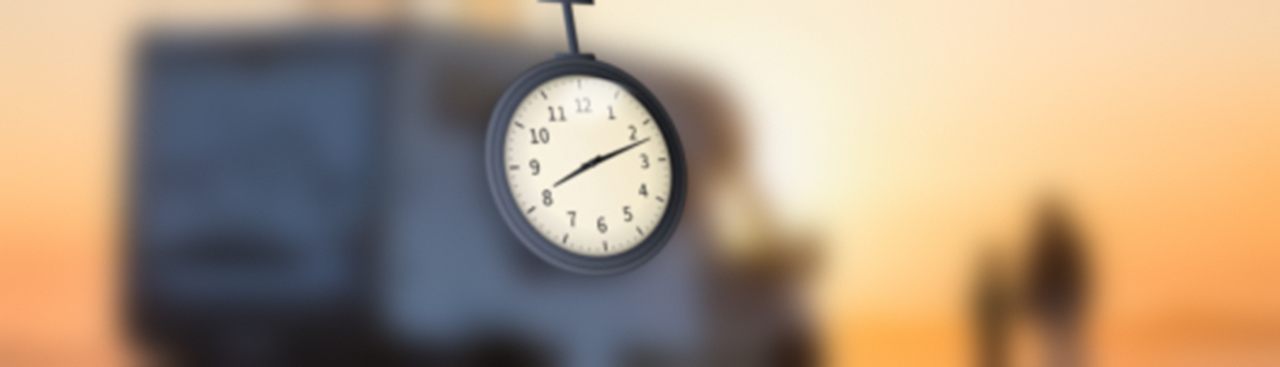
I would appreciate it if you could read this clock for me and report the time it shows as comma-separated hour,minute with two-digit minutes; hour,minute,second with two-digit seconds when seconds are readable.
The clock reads 8,12
